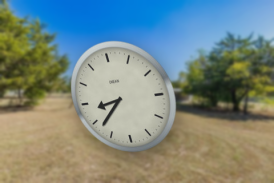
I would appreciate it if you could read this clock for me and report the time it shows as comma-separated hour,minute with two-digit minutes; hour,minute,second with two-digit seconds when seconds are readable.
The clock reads 8,38
